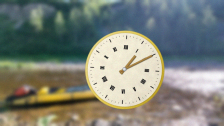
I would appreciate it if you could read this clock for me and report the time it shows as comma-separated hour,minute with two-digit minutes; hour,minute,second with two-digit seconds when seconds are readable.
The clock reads 1,10
